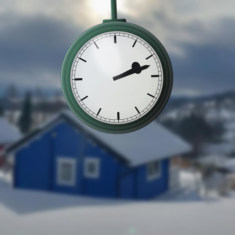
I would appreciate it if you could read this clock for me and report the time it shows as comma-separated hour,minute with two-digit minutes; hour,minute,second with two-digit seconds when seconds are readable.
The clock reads 2,12
